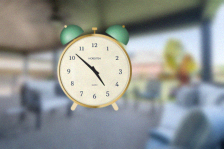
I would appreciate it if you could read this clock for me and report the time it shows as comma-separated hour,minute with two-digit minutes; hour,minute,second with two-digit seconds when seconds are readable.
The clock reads 4,52
